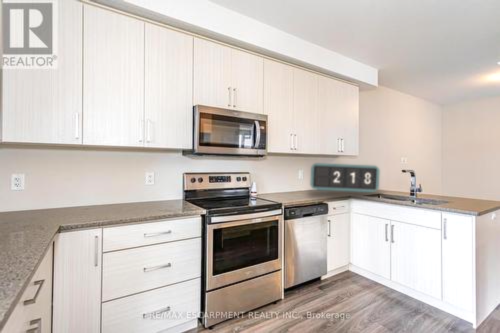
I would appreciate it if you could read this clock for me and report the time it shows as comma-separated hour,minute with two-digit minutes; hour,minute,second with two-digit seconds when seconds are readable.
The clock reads 2,18
